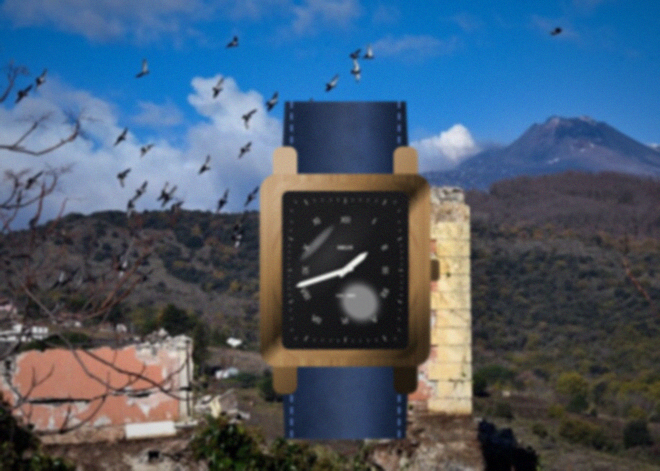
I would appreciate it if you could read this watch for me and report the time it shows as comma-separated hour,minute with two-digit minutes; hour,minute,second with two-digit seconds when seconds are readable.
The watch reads 1,42
